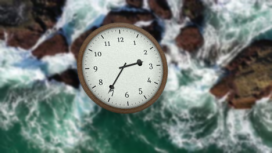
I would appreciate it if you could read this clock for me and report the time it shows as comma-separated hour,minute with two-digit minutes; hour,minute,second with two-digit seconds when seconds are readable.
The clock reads 2,36
